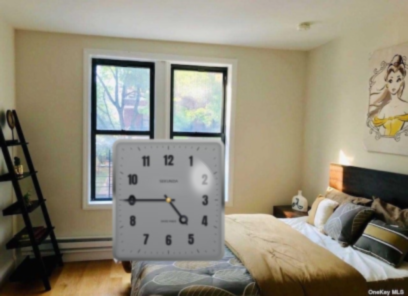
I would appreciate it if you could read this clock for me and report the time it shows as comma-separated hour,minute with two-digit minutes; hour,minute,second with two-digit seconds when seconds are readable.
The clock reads 4,45
